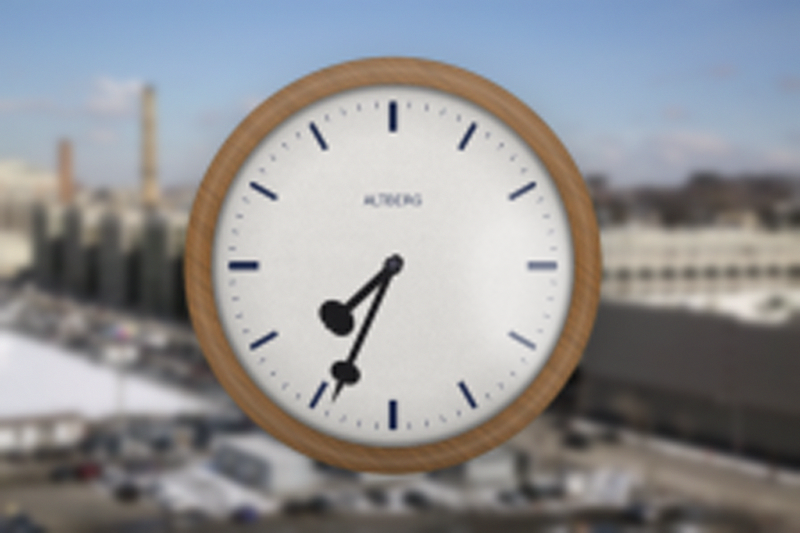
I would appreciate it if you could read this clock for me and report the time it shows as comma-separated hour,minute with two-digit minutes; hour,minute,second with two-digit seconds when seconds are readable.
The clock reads 7,34
